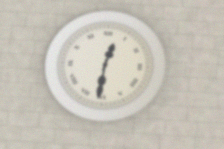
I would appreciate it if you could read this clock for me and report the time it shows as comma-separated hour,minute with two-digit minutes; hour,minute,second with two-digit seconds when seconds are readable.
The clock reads 12,31
